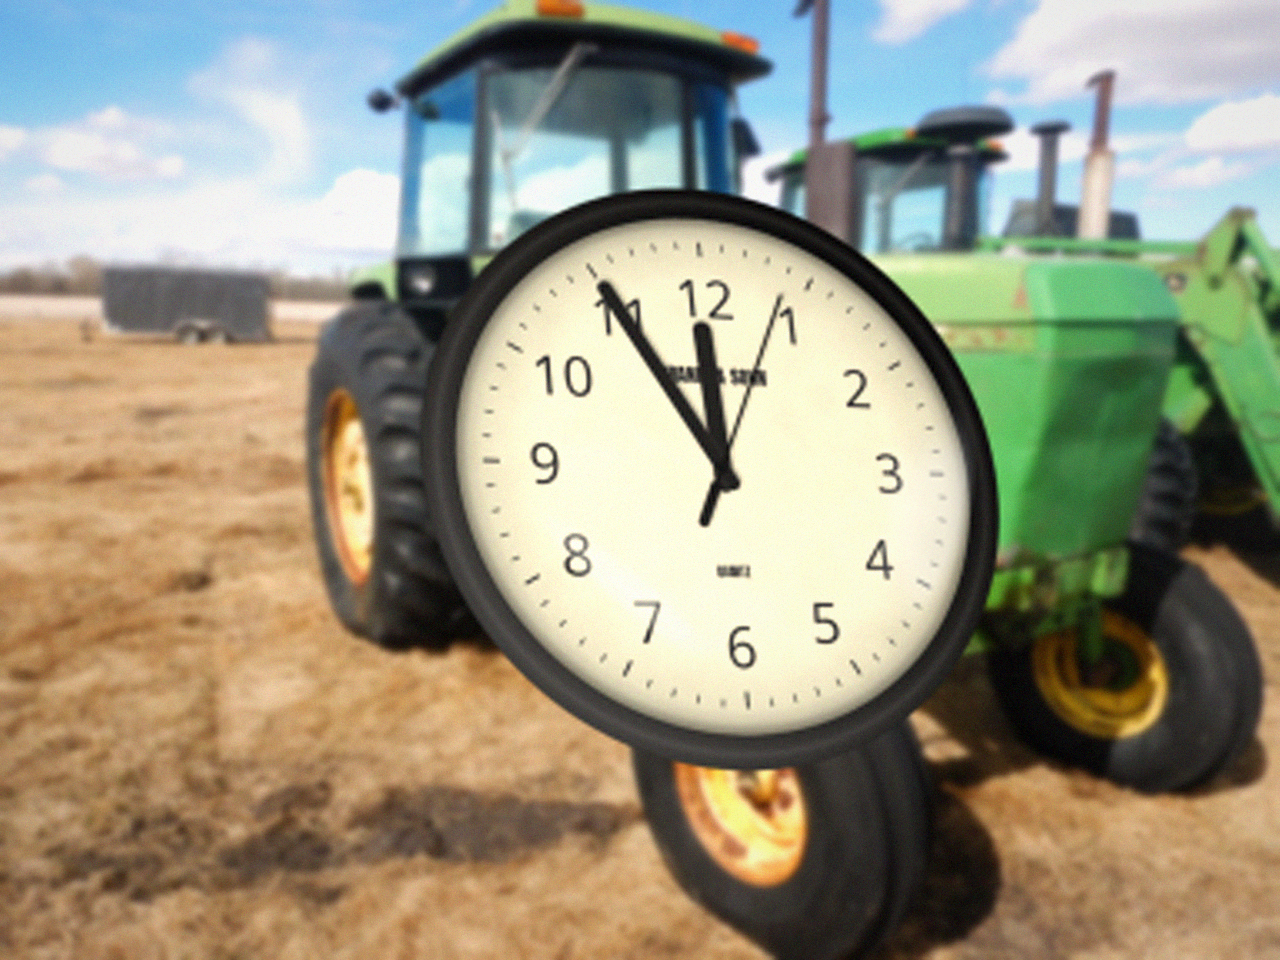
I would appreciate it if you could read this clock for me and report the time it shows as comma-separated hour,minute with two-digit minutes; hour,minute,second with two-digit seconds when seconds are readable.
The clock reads 11,55,04
